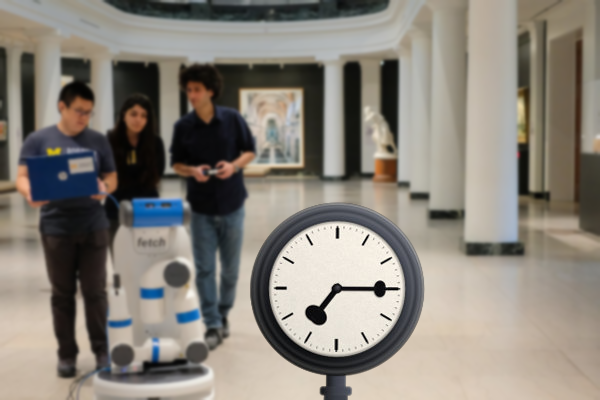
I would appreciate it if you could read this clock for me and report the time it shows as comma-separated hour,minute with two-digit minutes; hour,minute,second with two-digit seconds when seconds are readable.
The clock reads 7,15
